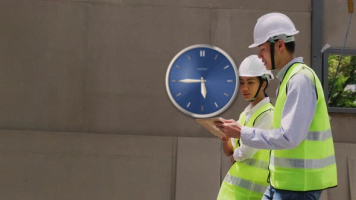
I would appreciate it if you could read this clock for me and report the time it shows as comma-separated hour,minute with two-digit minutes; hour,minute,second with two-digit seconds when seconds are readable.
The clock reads 5,45
